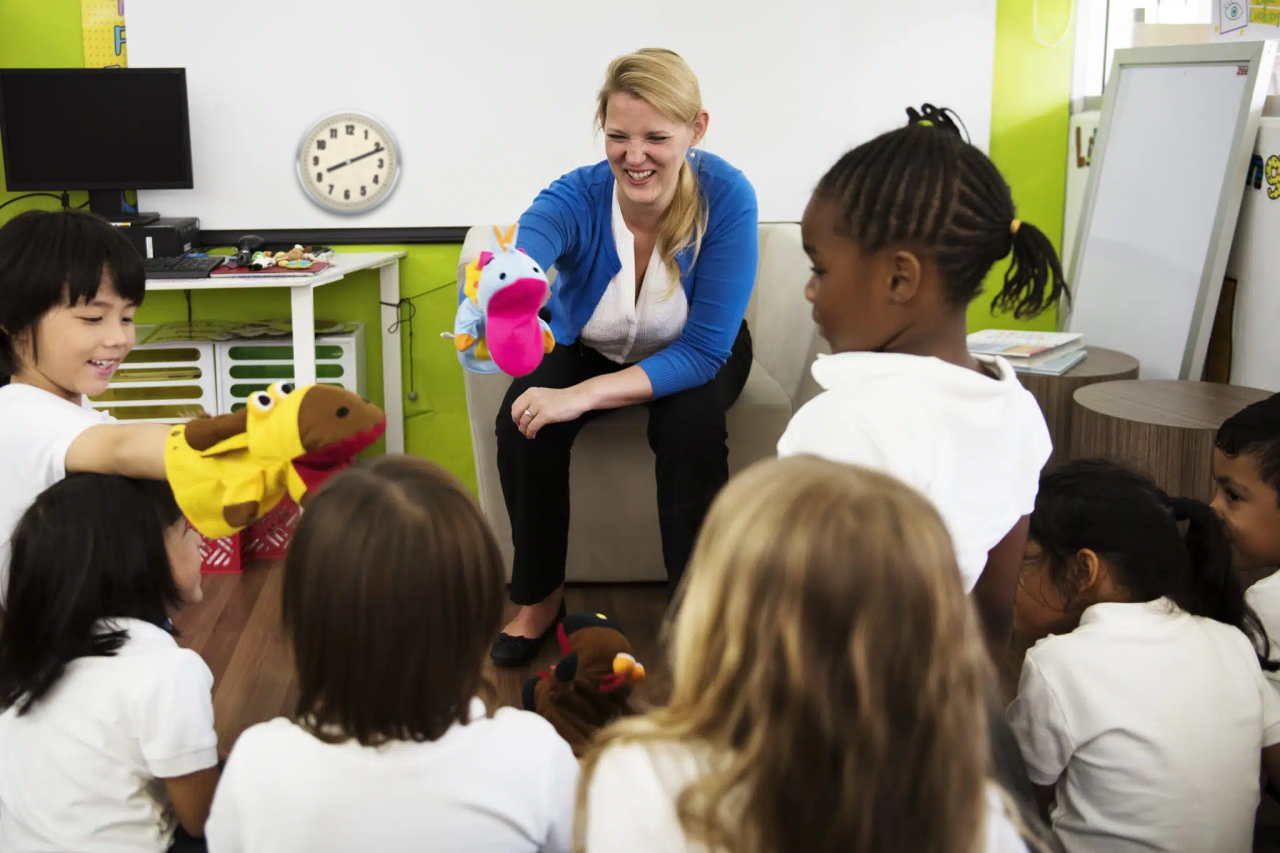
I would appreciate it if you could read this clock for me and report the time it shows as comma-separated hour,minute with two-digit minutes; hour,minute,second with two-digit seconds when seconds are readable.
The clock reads 8,11
